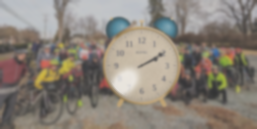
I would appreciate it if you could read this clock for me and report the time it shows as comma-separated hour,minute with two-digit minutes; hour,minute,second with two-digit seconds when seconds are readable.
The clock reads 2,10
